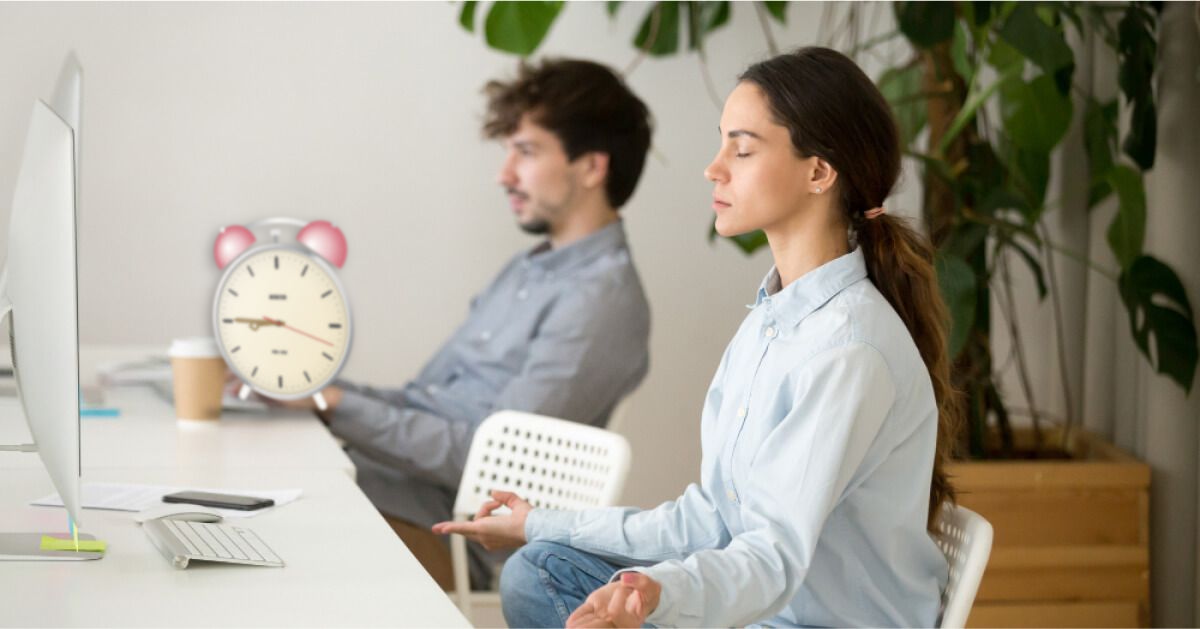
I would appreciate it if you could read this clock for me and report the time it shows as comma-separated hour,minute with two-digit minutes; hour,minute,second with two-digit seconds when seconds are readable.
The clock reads 8,45,18
